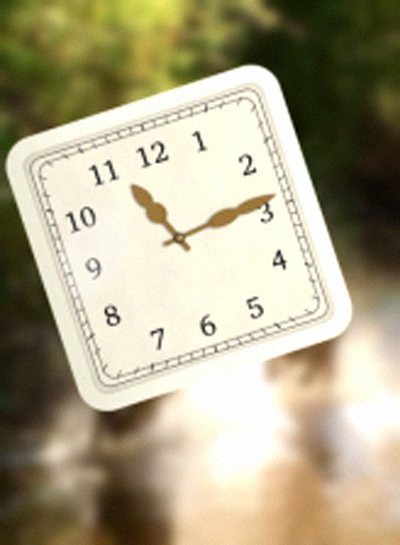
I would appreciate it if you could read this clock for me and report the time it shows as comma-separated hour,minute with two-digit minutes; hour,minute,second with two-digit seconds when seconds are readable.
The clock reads 11,14
